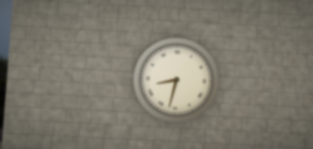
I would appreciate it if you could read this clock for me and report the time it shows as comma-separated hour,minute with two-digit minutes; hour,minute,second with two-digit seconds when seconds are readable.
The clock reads 8,32
